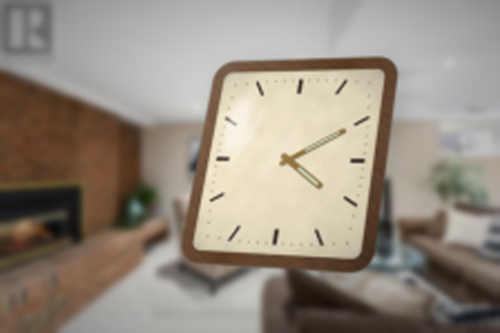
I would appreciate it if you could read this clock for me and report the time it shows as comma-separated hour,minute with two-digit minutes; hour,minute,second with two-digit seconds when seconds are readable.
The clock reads 4,10
